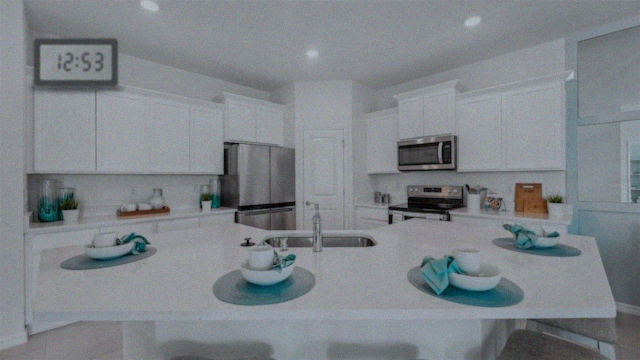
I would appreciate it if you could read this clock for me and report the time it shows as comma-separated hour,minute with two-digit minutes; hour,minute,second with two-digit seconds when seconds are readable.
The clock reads 12,53
